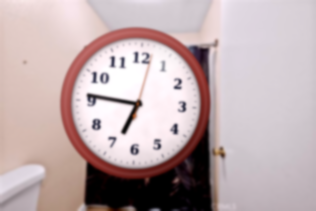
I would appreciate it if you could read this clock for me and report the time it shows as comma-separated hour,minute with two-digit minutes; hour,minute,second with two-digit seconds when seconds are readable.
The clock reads 6,46,02
